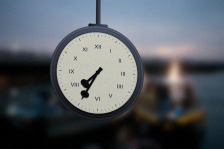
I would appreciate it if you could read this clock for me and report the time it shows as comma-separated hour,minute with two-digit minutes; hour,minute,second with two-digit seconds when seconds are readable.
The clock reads 7,35
